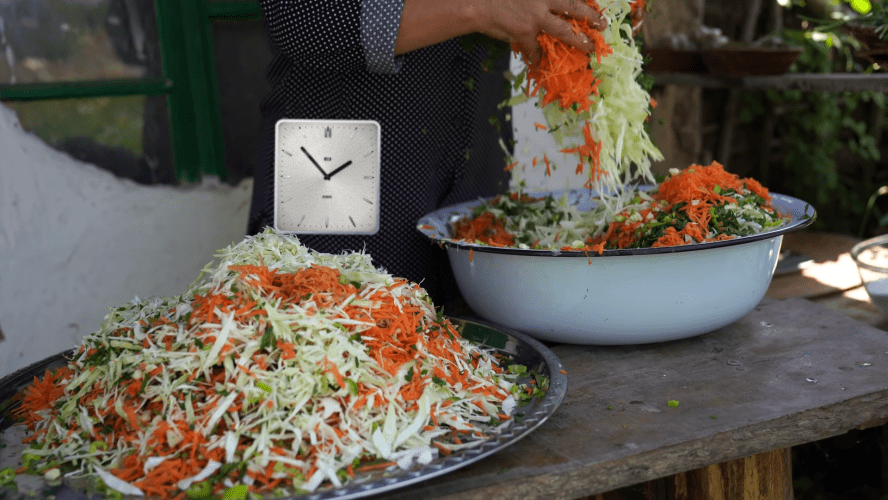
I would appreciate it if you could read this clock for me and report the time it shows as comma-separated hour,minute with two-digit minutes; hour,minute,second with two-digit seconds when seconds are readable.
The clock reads 1,53
